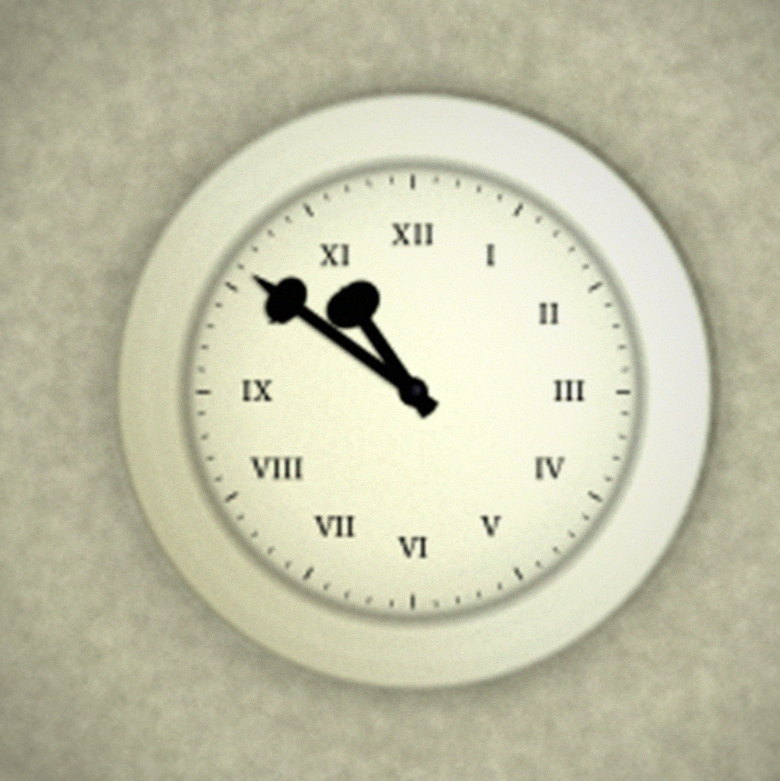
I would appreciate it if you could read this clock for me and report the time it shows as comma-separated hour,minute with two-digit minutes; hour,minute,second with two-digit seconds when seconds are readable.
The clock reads 10,51
